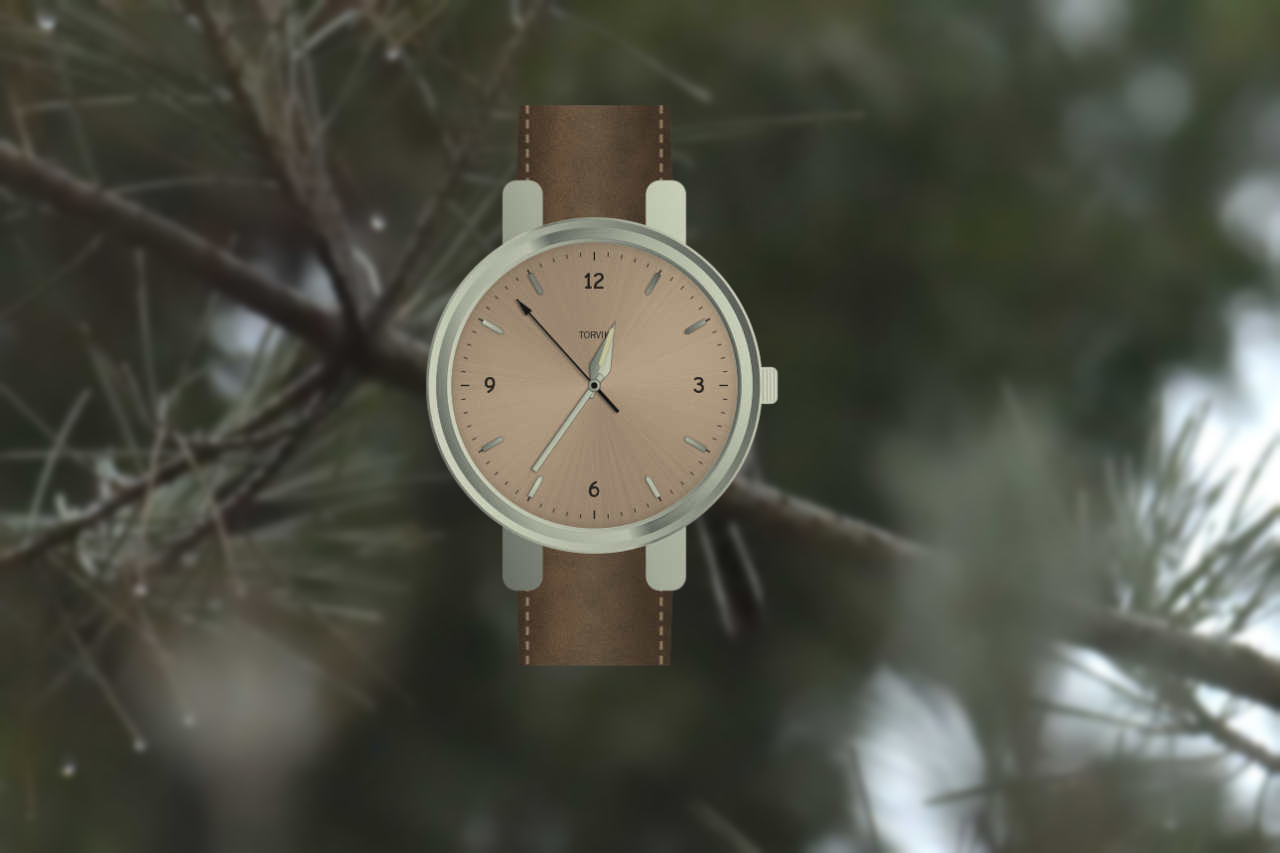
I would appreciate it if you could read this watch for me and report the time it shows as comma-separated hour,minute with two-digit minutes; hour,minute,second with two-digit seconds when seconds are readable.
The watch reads 12,35,53
